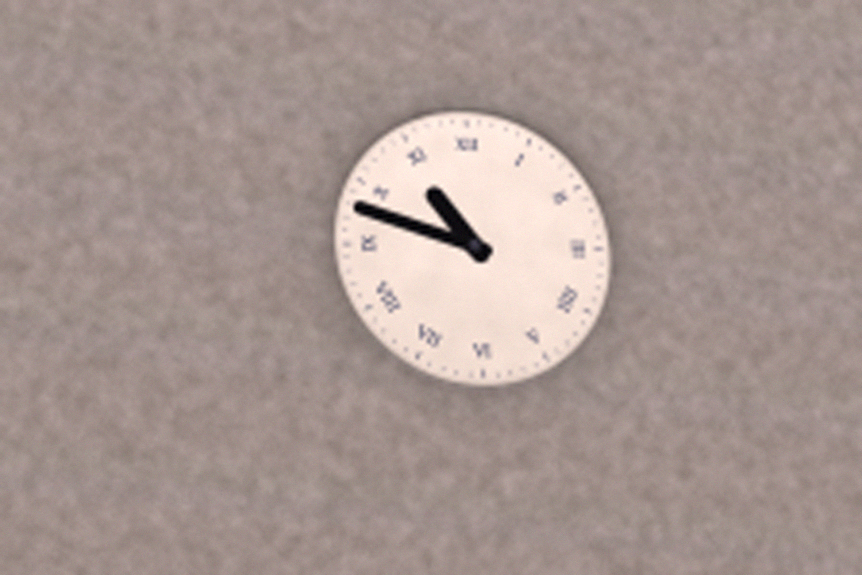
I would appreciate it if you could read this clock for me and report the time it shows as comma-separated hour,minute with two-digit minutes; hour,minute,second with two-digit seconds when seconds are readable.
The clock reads 10,48
